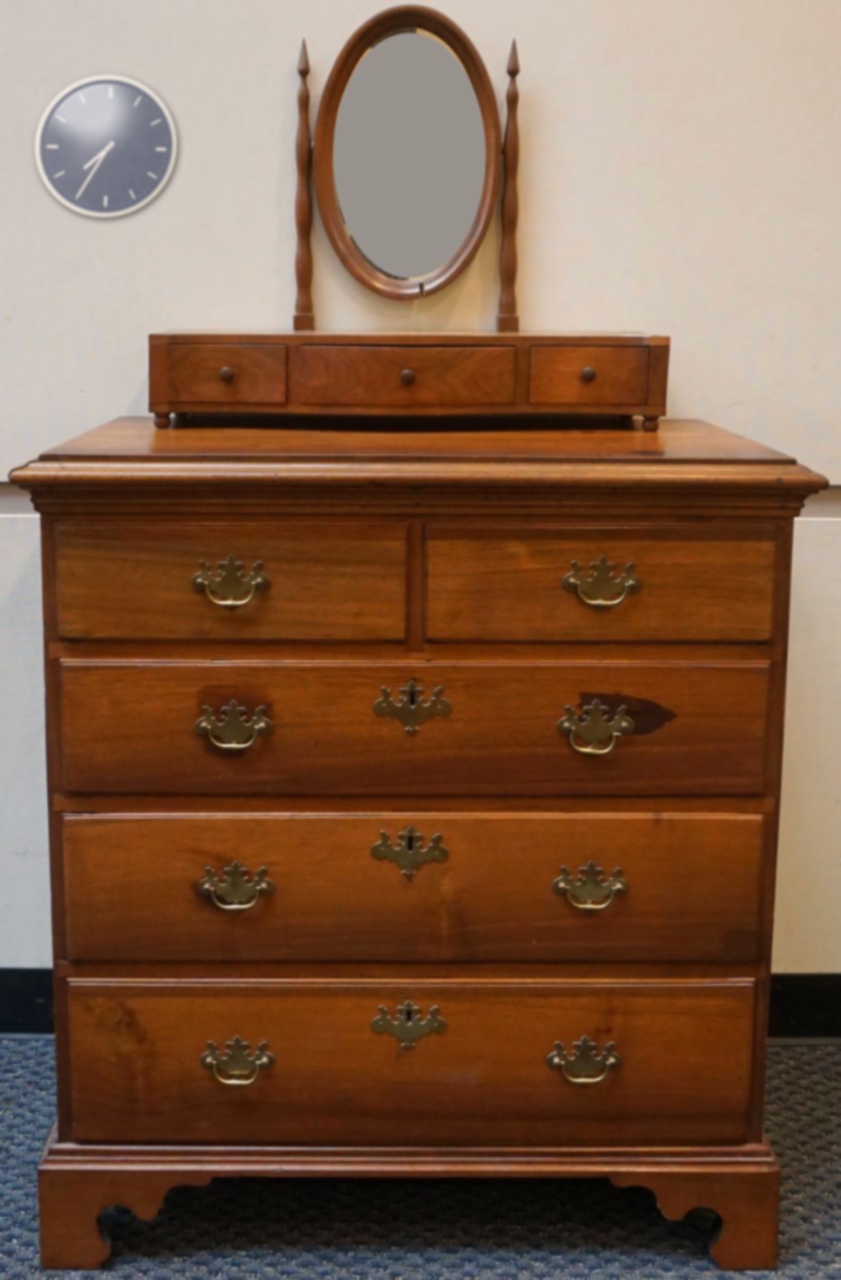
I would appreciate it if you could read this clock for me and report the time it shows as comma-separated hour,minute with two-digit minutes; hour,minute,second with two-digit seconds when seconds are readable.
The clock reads 7,35
